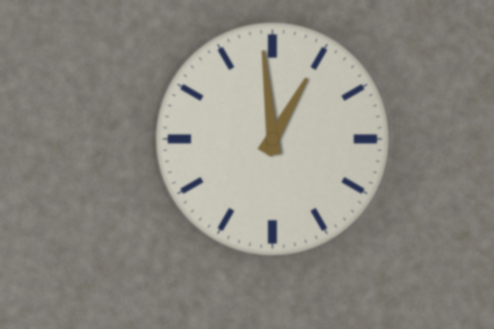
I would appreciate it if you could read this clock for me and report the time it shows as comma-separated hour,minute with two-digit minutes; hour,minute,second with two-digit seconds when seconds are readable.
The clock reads 12,59
